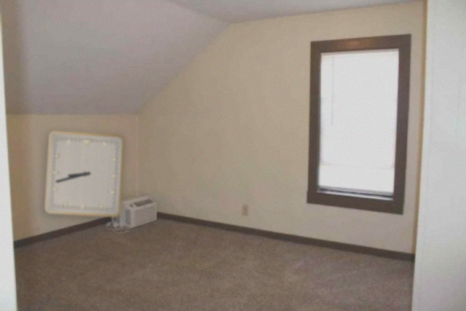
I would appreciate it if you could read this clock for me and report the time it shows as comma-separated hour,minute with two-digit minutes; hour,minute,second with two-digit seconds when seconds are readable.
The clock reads 8,42
